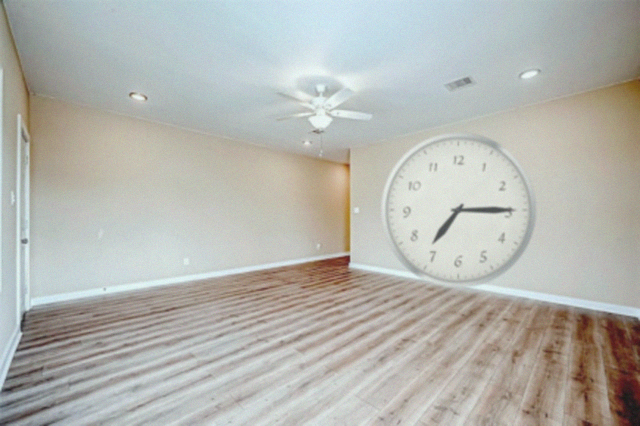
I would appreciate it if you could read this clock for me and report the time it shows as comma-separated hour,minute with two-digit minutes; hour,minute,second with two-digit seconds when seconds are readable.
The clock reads 7,15
